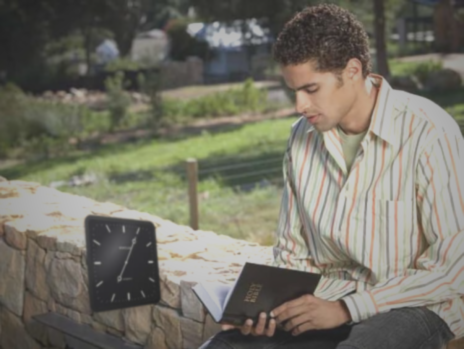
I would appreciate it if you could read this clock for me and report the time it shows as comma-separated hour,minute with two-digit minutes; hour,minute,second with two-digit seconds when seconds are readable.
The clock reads 7,05
